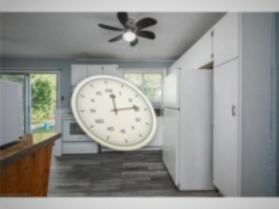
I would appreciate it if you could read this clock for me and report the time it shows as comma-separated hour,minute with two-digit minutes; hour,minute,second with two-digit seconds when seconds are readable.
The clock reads 12,14
